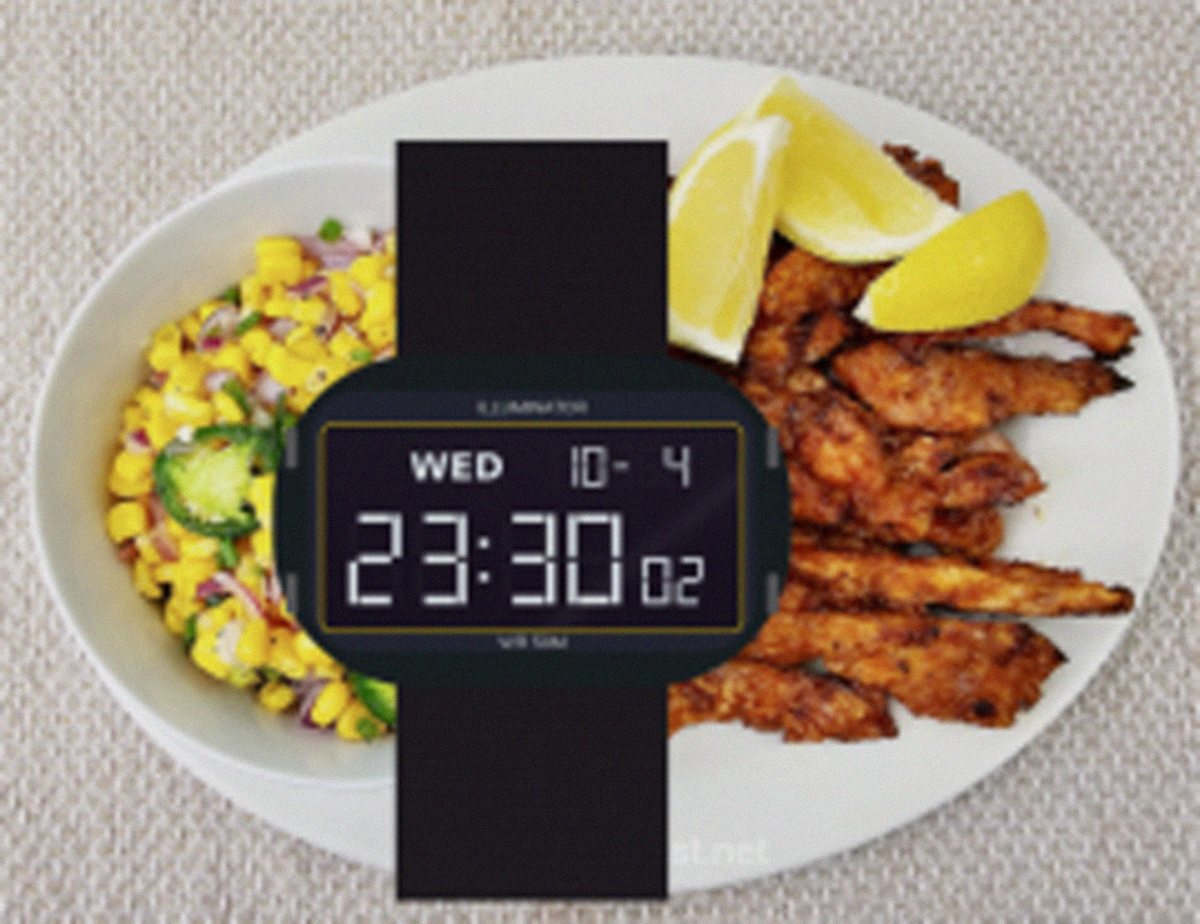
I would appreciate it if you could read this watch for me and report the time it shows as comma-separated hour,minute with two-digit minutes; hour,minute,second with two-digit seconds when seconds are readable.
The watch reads 23,30,02
